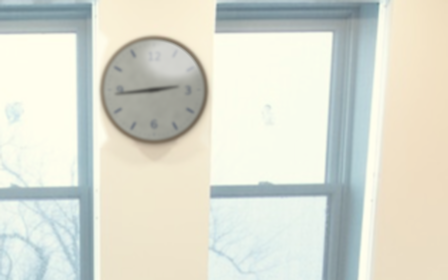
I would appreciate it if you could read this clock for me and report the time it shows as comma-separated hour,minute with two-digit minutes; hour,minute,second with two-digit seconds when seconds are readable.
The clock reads 2,44
